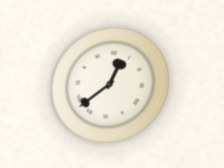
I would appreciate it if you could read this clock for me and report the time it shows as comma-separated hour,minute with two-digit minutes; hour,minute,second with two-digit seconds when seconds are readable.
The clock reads 12,38
